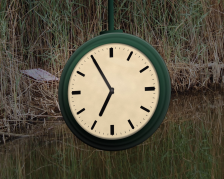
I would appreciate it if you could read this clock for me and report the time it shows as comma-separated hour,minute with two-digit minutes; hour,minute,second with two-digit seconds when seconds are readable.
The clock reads 6,55
